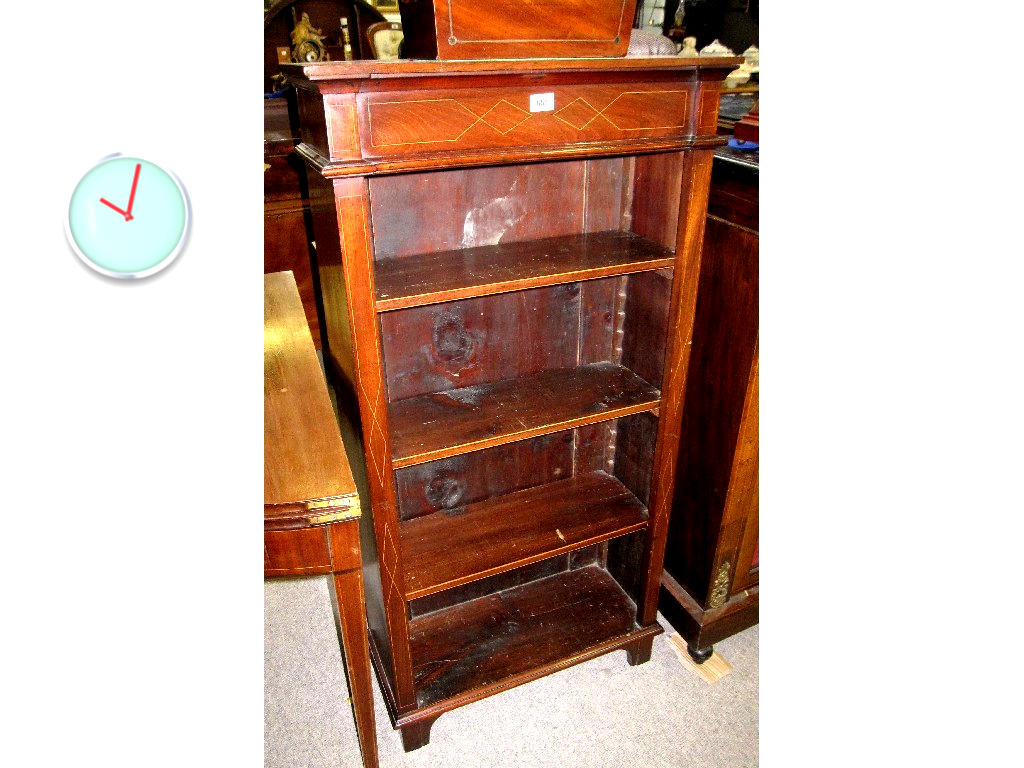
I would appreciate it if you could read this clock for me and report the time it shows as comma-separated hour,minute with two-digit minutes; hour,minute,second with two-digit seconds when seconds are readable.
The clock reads 10,02
